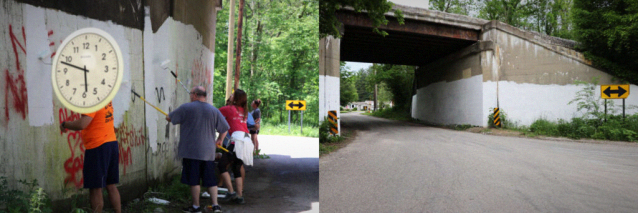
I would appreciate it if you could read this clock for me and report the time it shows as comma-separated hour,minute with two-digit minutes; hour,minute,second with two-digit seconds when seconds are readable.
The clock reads 5,48
